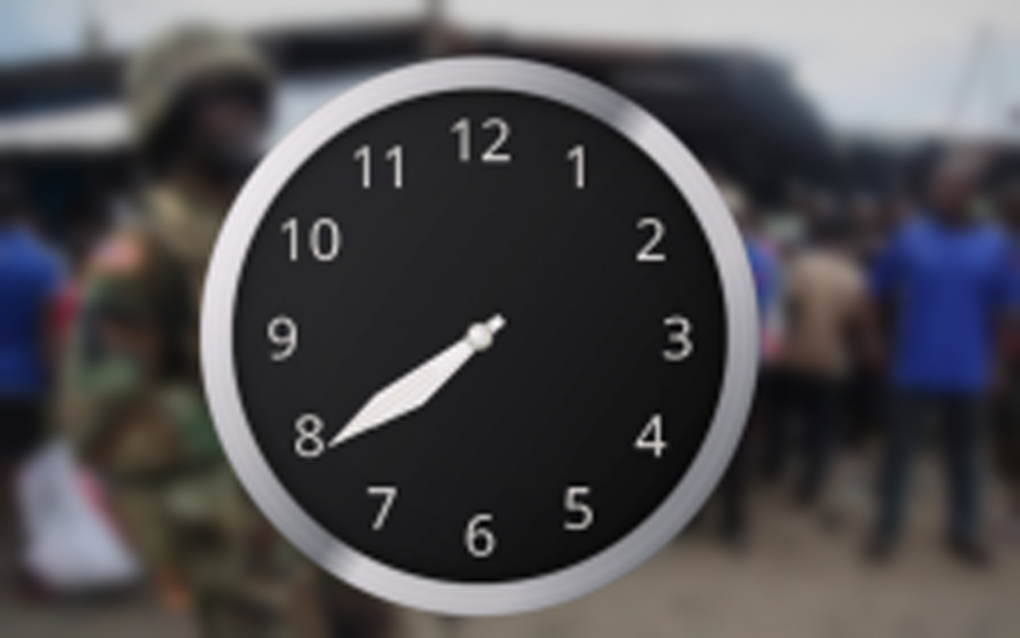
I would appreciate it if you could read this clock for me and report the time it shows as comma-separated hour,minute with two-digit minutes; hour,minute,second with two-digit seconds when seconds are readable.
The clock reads 7,39
